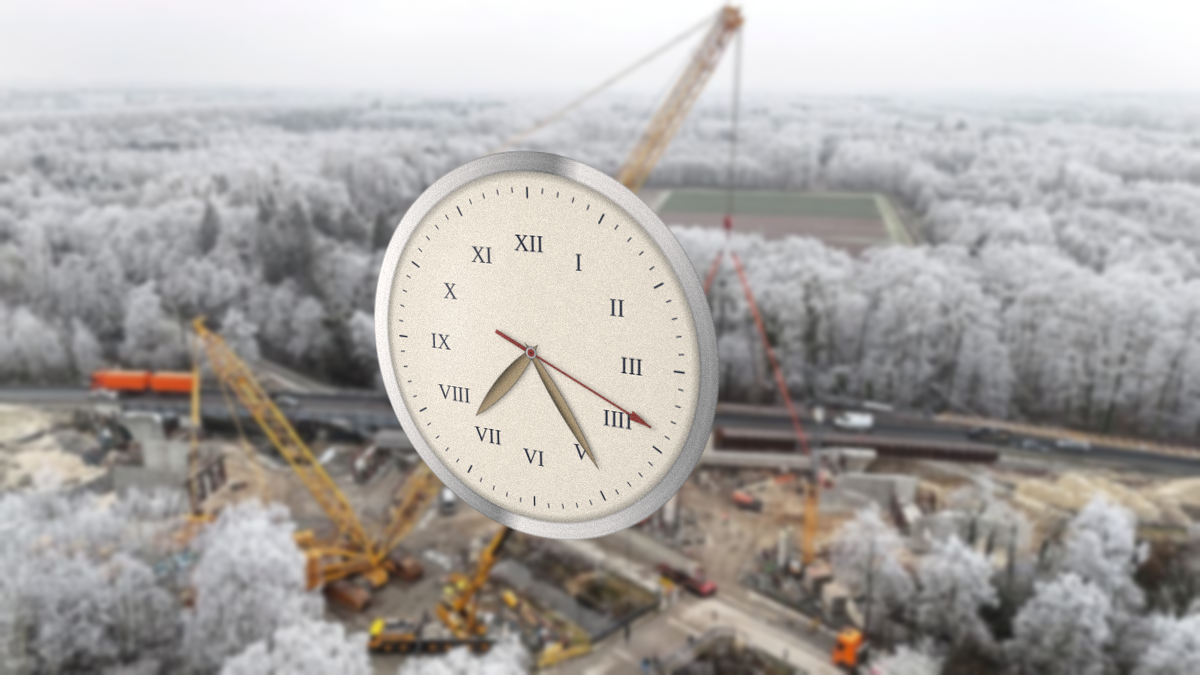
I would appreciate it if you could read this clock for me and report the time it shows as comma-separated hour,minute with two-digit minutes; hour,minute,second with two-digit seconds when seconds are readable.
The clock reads 7,24,19
